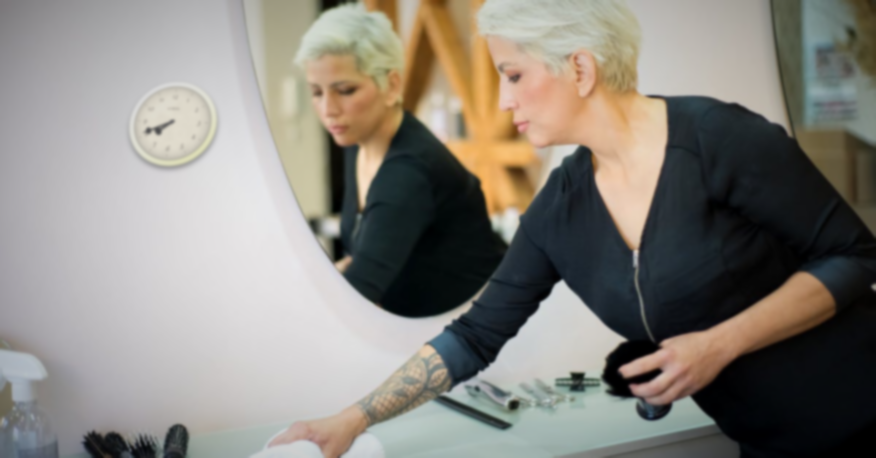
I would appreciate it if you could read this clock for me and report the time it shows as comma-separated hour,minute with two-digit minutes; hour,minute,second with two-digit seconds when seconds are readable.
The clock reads 7,41
